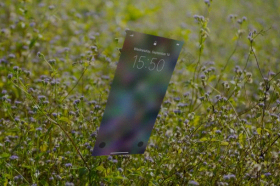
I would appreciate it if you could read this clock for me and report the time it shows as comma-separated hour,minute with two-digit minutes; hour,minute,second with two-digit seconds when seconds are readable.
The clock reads 15,50
